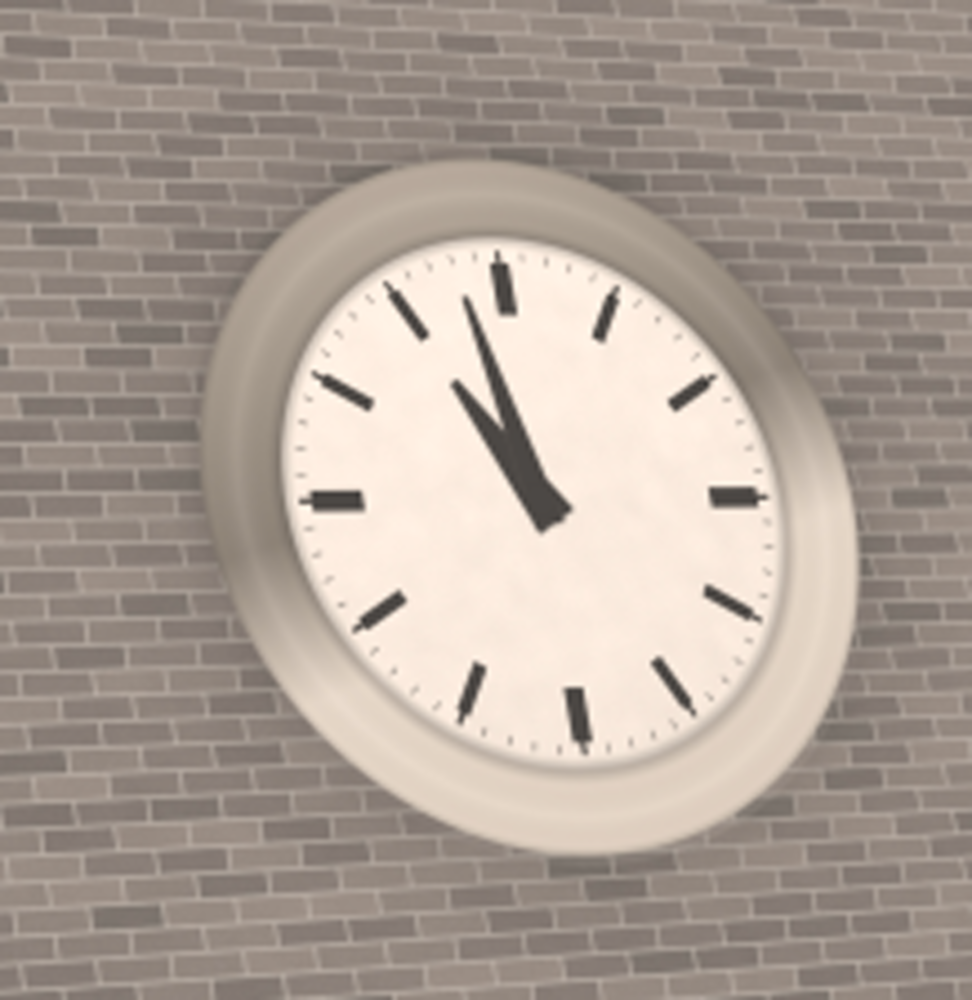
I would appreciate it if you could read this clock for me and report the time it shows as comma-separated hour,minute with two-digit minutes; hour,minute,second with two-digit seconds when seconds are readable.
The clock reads 10,58
